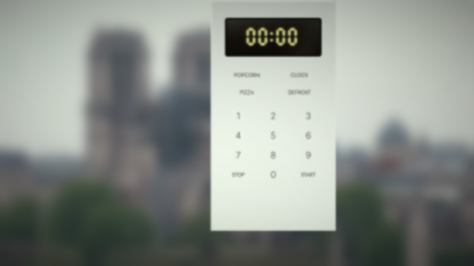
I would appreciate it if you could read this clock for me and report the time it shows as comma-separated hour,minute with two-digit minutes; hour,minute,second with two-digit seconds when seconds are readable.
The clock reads 0,00
